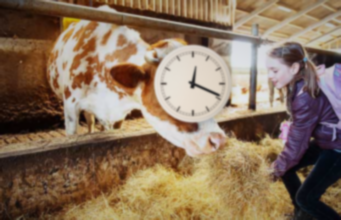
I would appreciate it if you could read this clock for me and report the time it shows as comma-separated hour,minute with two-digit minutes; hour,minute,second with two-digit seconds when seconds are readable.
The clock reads 12,19
